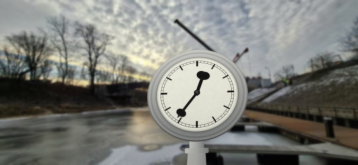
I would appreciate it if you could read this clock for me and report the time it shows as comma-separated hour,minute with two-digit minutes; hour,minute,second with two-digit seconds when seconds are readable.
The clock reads 12,36
